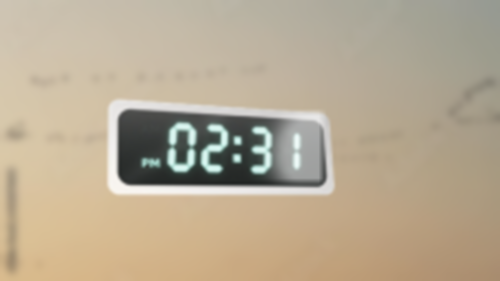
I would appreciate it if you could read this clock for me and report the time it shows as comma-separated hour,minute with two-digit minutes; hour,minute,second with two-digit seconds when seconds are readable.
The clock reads 2,31
